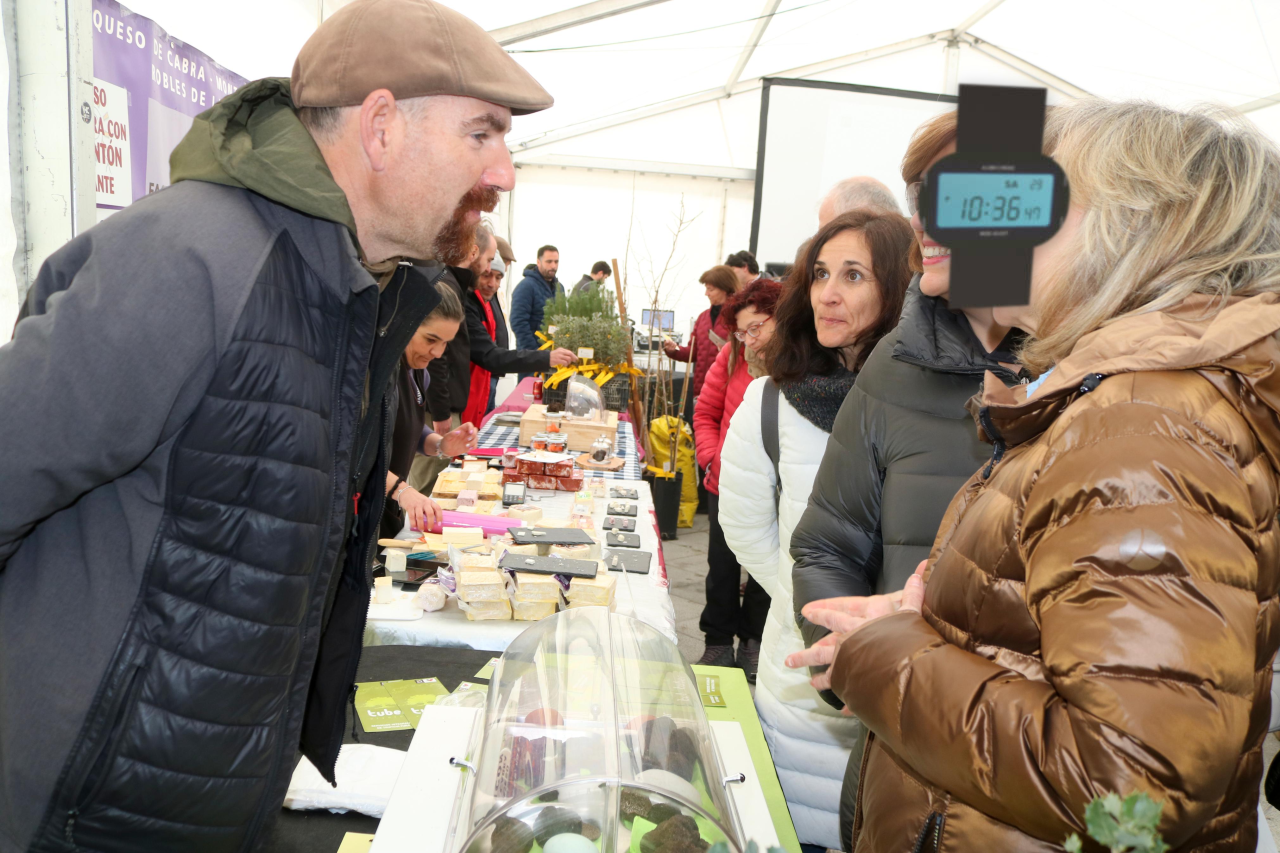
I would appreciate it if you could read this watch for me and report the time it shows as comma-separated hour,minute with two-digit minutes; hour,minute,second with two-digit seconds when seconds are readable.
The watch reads 10,36,47
